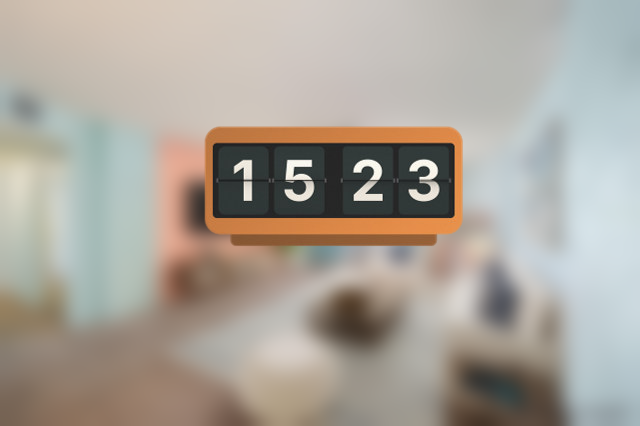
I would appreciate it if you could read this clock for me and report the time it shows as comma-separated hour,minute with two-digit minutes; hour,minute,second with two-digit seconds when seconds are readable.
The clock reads 15,23
